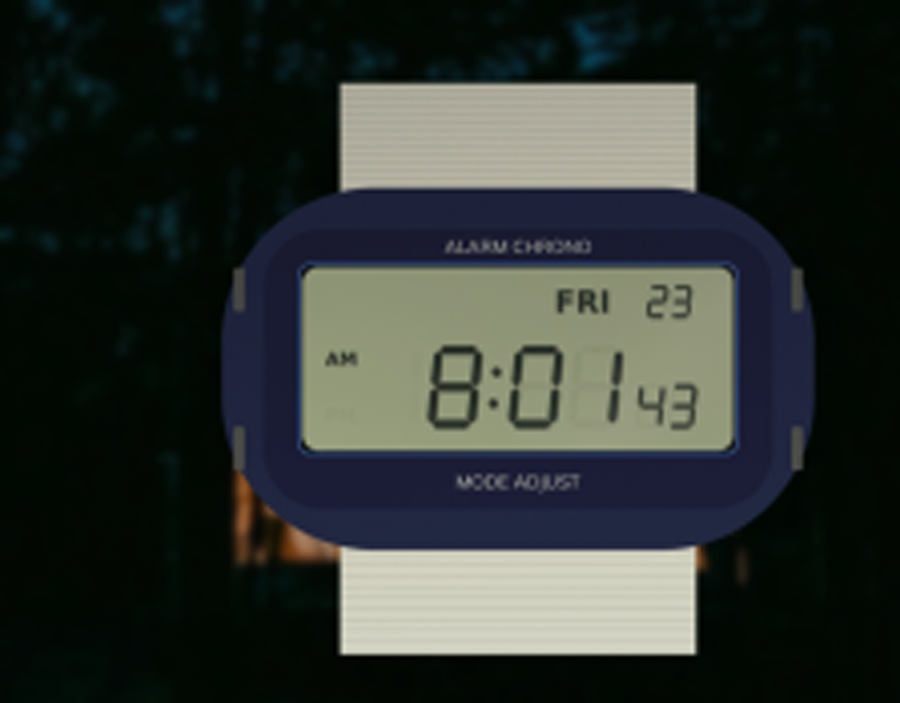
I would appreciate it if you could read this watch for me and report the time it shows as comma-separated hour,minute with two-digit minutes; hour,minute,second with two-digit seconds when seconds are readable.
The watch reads 8,01,43
